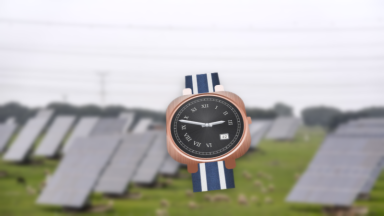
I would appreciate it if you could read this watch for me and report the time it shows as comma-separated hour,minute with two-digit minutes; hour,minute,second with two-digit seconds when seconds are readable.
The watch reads 2,48
